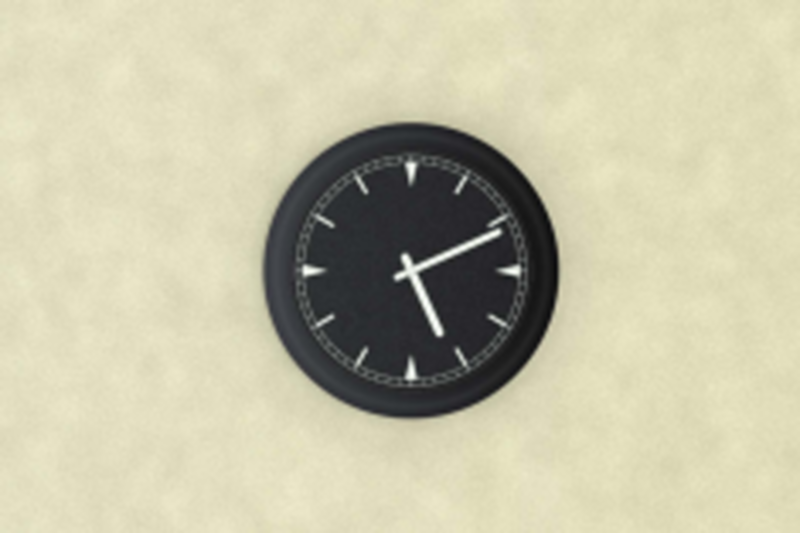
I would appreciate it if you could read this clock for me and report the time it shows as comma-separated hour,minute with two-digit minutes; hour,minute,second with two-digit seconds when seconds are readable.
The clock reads 5,11
